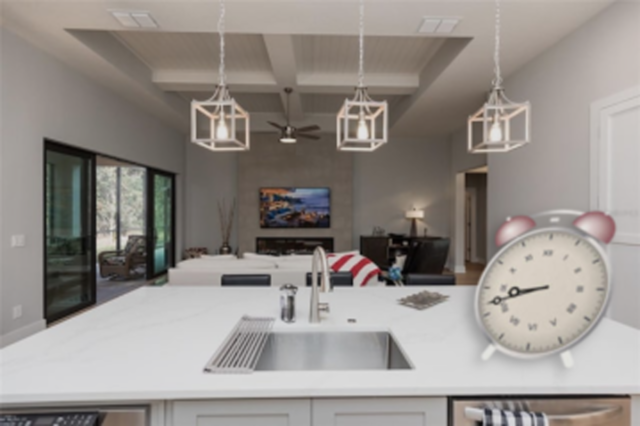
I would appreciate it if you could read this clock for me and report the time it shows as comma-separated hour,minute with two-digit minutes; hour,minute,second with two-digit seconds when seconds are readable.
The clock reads 8,42
